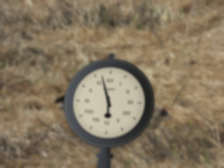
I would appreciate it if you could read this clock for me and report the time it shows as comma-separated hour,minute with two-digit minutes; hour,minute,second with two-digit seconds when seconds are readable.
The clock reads 5,57
